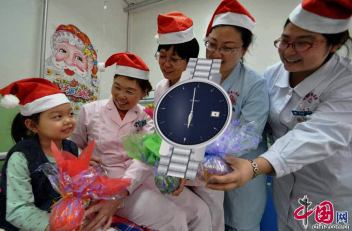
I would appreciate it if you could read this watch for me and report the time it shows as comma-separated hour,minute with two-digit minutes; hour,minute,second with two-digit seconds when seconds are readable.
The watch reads 5,59
